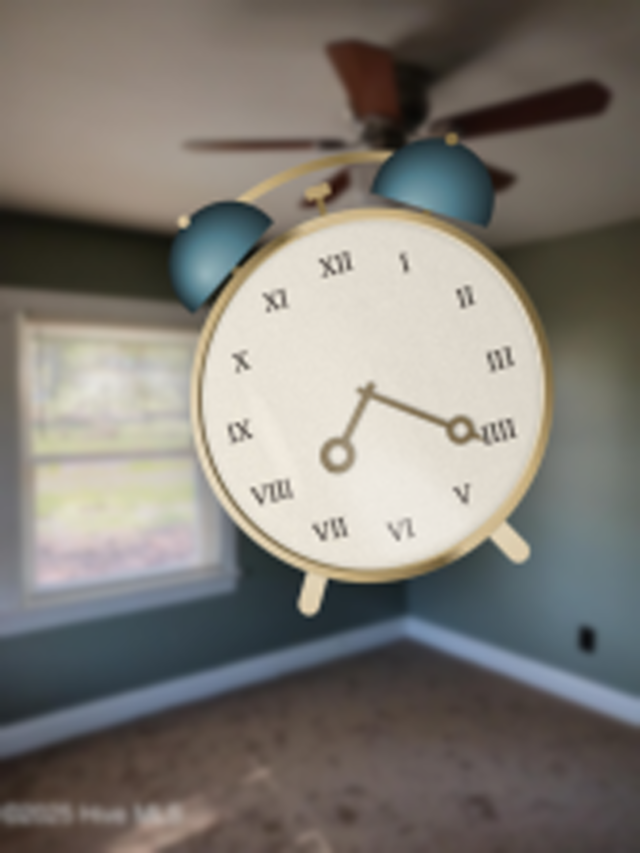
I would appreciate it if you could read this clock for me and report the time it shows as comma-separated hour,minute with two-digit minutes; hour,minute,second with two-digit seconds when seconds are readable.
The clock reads 7,21
